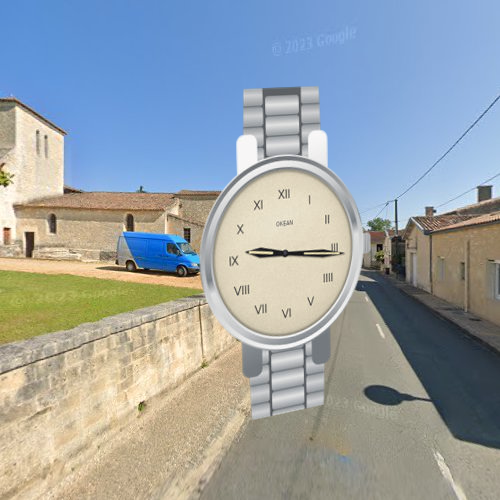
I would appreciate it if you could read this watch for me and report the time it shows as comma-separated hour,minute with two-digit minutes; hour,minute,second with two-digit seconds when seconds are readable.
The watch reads 9,16
